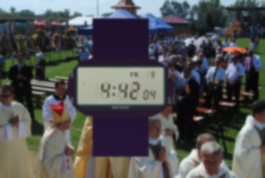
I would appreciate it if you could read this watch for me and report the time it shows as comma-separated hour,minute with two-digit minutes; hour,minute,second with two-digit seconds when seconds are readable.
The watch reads 4,42
